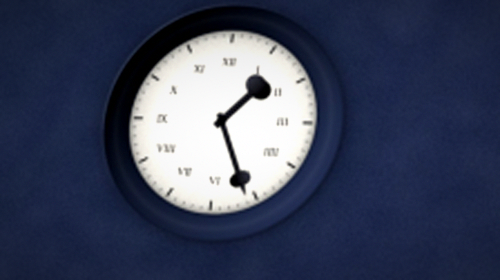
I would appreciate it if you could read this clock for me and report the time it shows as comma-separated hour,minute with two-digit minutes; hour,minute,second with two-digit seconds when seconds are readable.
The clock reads 1,26
